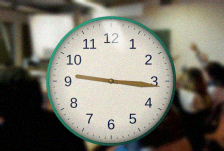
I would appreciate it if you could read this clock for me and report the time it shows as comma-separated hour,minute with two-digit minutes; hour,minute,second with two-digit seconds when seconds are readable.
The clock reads 9,16
